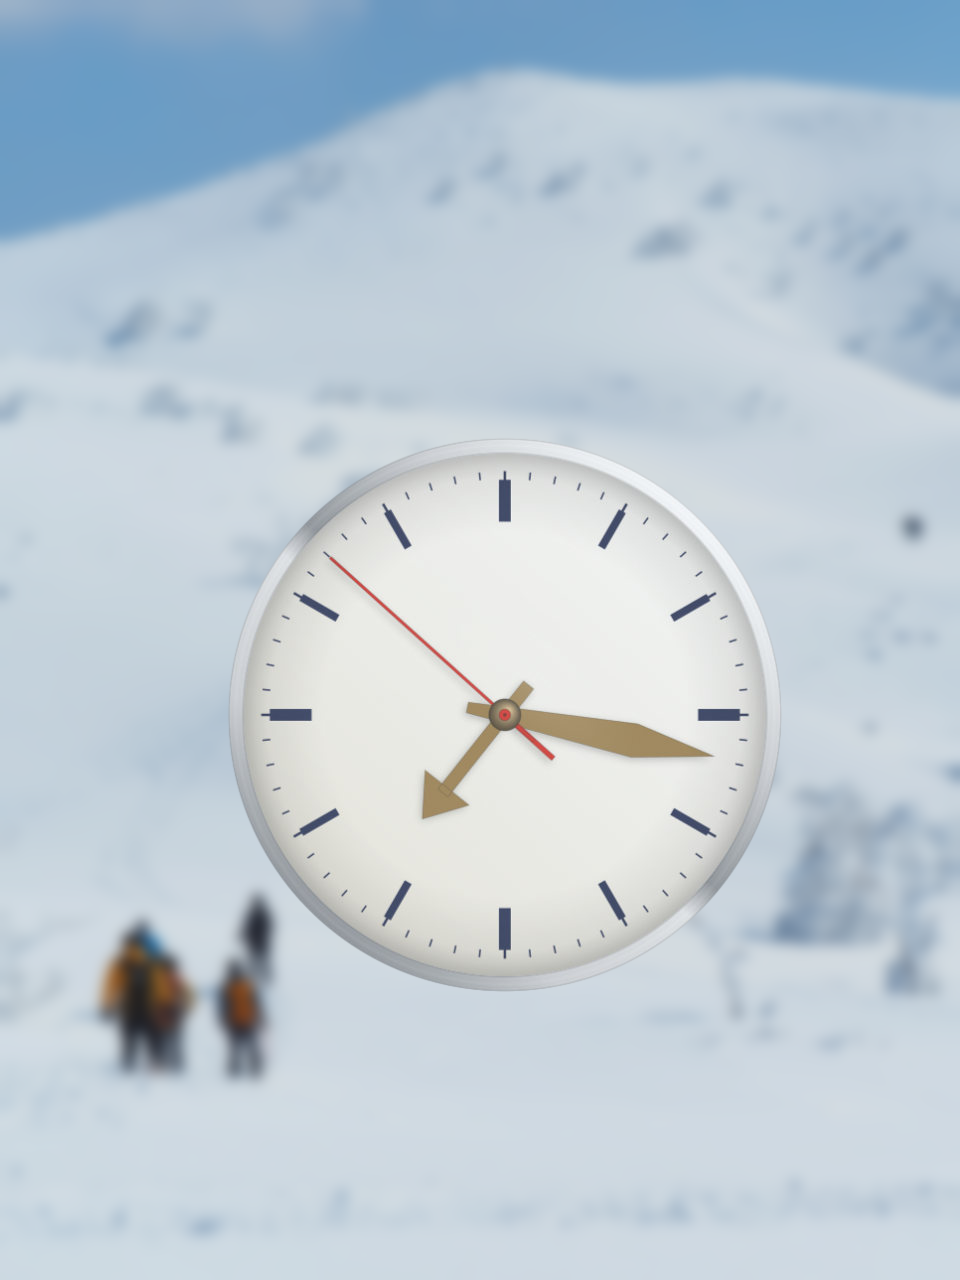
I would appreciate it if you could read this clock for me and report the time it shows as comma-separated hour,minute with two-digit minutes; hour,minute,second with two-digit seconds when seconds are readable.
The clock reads 7,16,52
